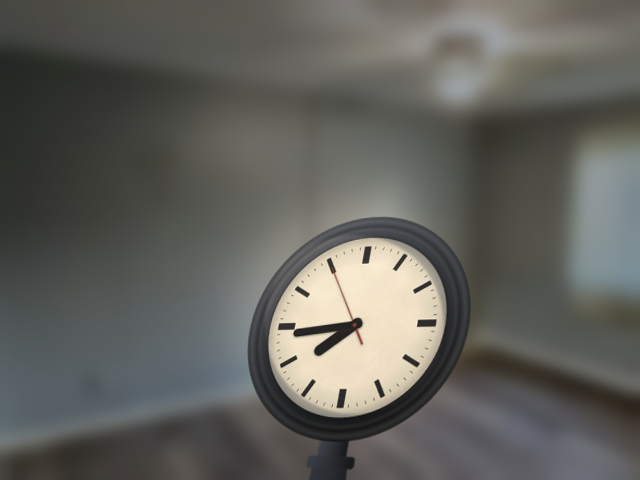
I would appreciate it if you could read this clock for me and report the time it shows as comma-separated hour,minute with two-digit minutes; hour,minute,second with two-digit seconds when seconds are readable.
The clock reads 7,43,55
